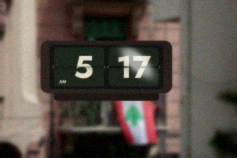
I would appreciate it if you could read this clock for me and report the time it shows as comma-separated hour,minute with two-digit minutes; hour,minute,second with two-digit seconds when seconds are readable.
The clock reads 5,17
